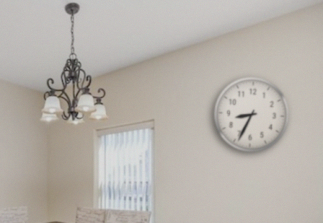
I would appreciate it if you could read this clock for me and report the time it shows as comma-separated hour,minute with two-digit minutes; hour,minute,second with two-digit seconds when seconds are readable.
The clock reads 8,34
